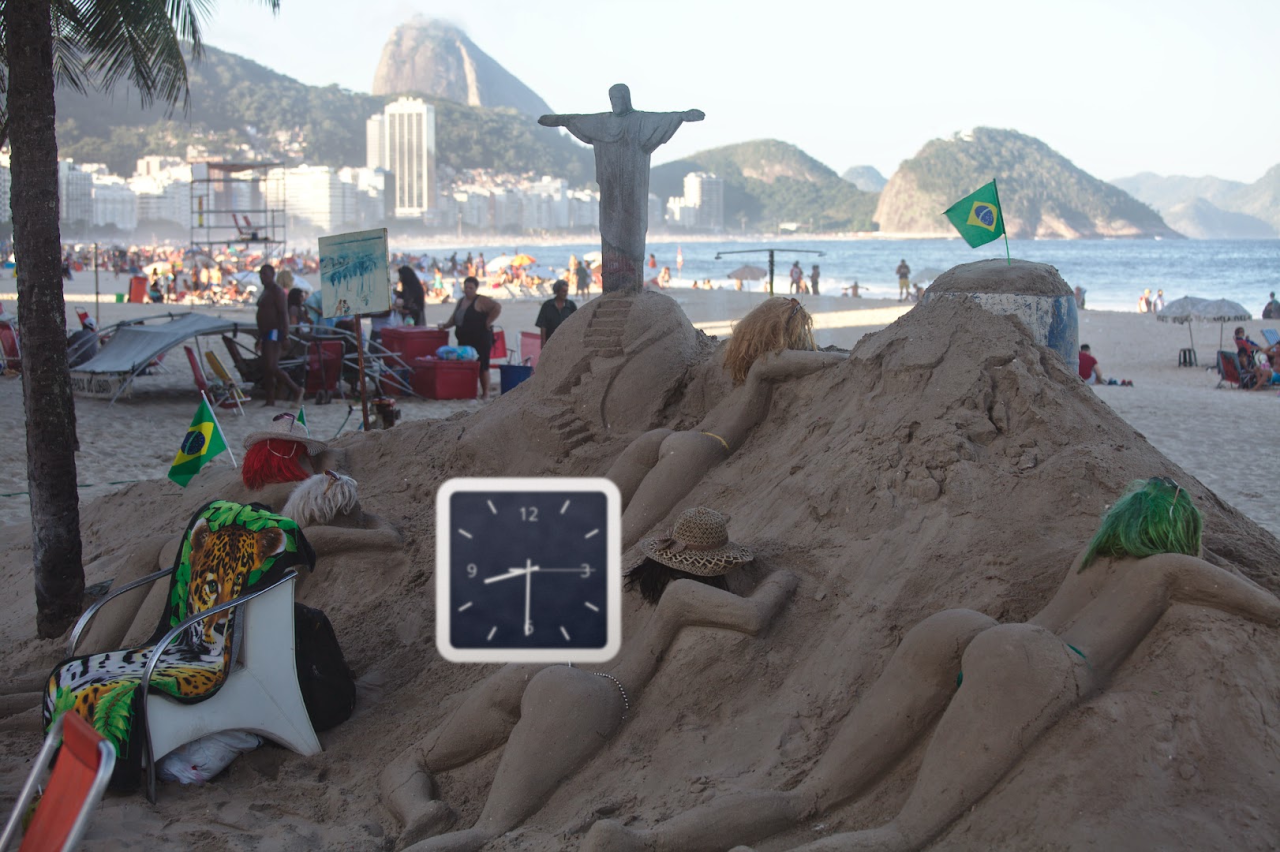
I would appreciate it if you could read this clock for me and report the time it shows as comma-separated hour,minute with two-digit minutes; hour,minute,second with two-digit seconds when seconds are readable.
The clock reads 8,30,15
